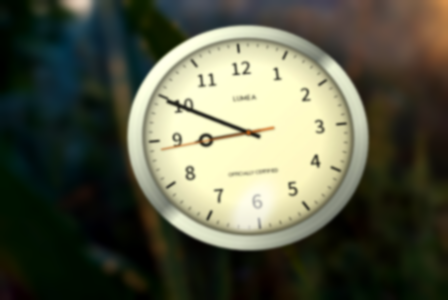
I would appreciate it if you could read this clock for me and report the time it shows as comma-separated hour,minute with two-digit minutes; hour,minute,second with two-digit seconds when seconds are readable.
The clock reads 8,49,44
